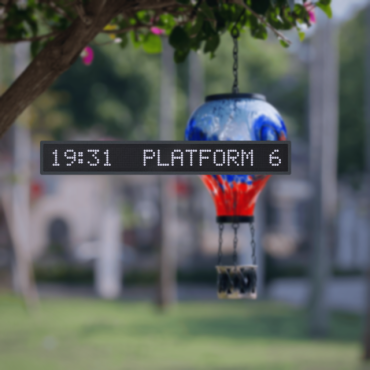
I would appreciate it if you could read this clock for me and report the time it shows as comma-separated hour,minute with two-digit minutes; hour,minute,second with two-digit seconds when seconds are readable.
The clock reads 19,31
